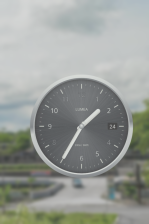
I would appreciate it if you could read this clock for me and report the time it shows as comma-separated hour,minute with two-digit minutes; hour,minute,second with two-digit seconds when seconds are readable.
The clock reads 1,35
